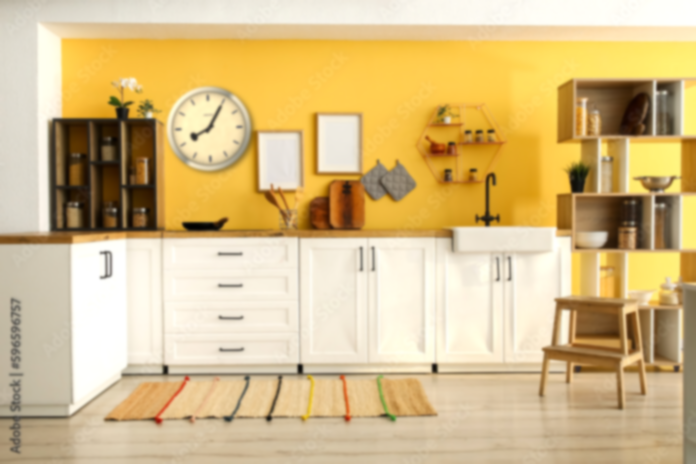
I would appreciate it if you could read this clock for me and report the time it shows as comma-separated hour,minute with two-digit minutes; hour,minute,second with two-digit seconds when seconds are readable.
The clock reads 8,05
